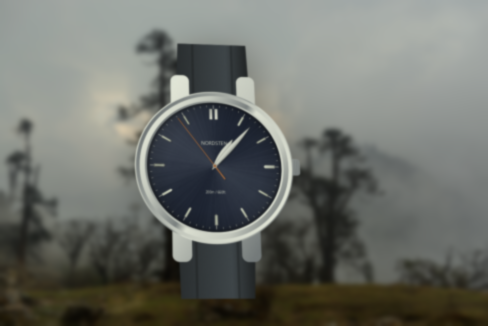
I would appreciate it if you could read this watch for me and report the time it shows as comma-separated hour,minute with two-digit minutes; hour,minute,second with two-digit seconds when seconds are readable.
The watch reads 1,06,54
